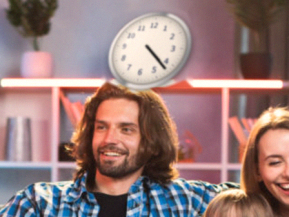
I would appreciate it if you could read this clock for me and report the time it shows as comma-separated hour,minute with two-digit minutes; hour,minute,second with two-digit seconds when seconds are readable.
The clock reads 4,22
